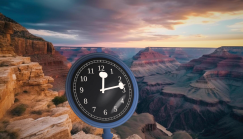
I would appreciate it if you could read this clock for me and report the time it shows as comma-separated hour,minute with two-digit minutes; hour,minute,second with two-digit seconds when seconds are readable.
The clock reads 12,13
